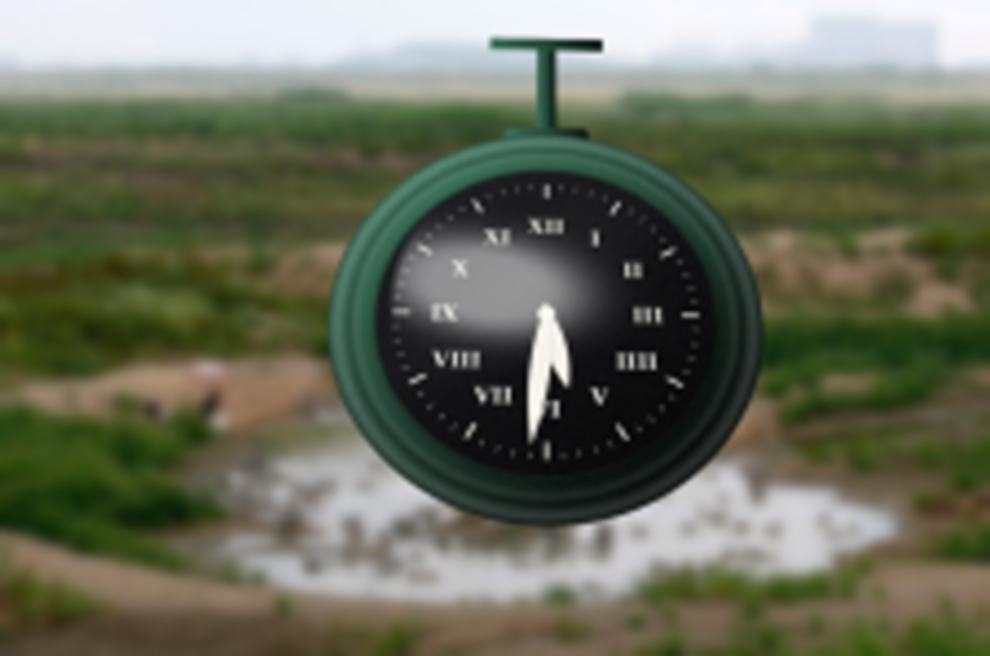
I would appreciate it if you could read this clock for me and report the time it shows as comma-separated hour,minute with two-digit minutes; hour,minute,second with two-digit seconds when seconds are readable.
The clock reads 5,31
